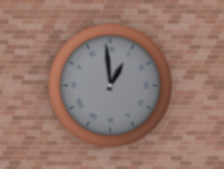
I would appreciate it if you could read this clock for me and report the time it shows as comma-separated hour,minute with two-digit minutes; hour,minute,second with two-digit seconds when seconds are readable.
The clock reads 12,59
